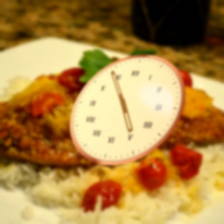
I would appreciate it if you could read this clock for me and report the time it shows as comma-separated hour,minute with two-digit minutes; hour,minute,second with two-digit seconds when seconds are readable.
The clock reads 4,54
